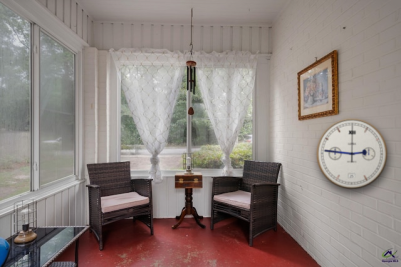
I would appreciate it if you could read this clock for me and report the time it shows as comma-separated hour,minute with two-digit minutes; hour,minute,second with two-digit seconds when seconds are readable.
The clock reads 2,46
